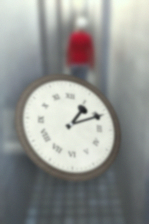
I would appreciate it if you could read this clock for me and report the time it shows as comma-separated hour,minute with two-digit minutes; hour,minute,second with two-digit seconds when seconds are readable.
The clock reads 1,11
